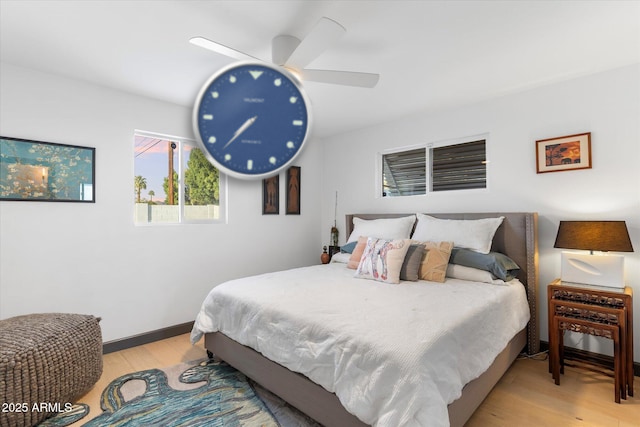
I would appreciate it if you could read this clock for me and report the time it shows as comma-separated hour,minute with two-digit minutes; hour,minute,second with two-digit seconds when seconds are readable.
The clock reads 7,37
